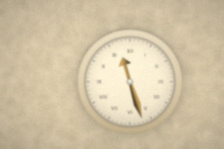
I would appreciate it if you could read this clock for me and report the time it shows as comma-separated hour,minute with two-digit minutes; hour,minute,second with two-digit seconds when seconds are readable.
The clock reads 11,27
